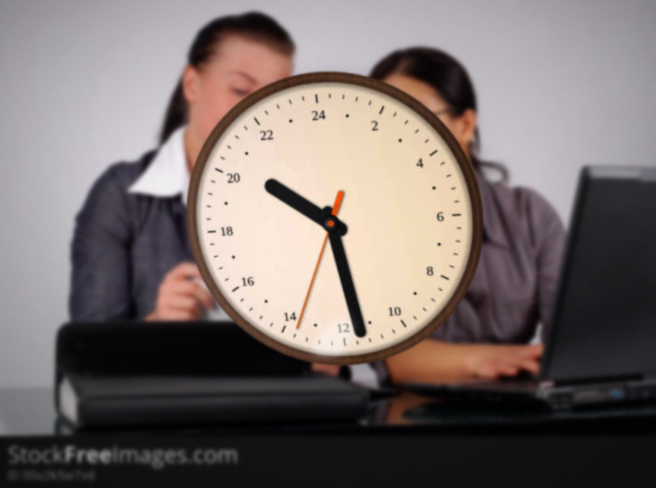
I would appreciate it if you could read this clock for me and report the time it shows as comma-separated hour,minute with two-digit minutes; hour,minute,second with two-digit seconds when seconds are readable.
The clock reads 20,28,34
